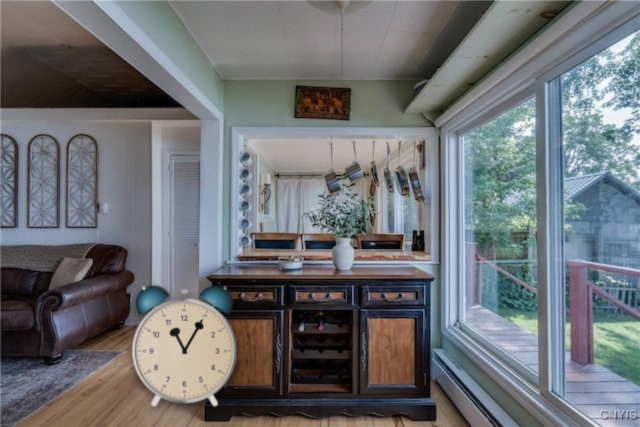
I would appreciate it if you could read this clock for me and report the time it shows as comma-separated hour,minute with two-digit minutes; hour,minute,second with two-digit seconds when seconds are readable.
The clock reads 11,05
